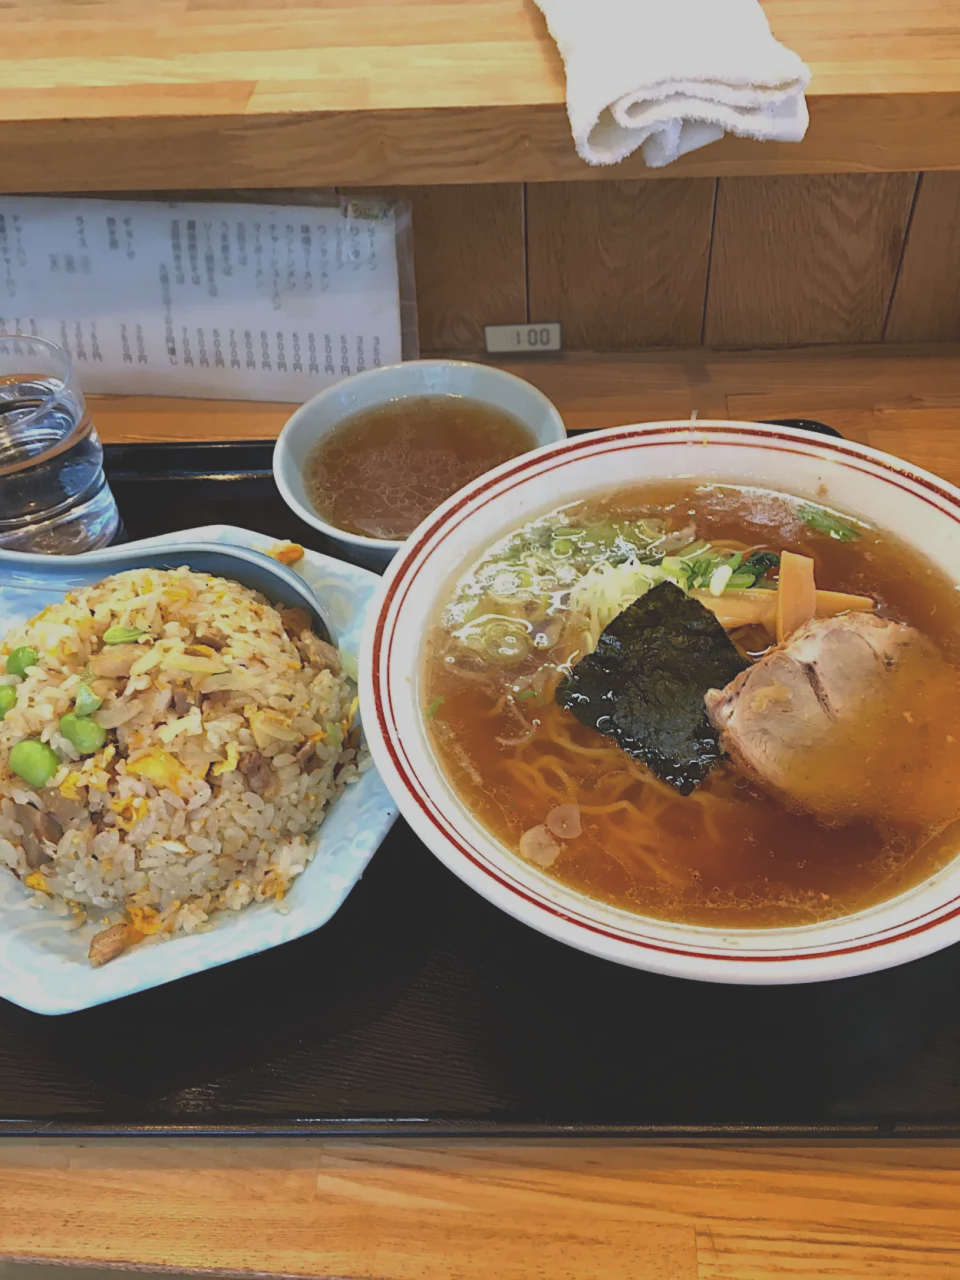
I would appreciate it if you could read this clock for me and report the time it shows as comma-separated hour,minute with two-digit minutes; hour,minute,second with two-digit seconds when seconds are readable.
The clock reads 1,00
